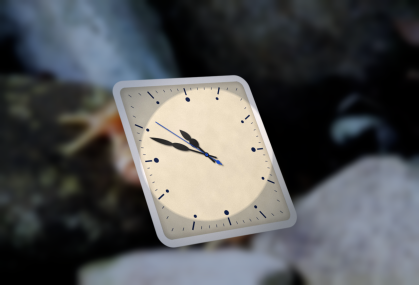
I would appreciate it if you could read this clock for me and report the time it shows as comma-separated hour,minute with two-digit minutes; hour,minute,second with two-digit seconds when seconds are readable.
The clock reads 10,48,52
